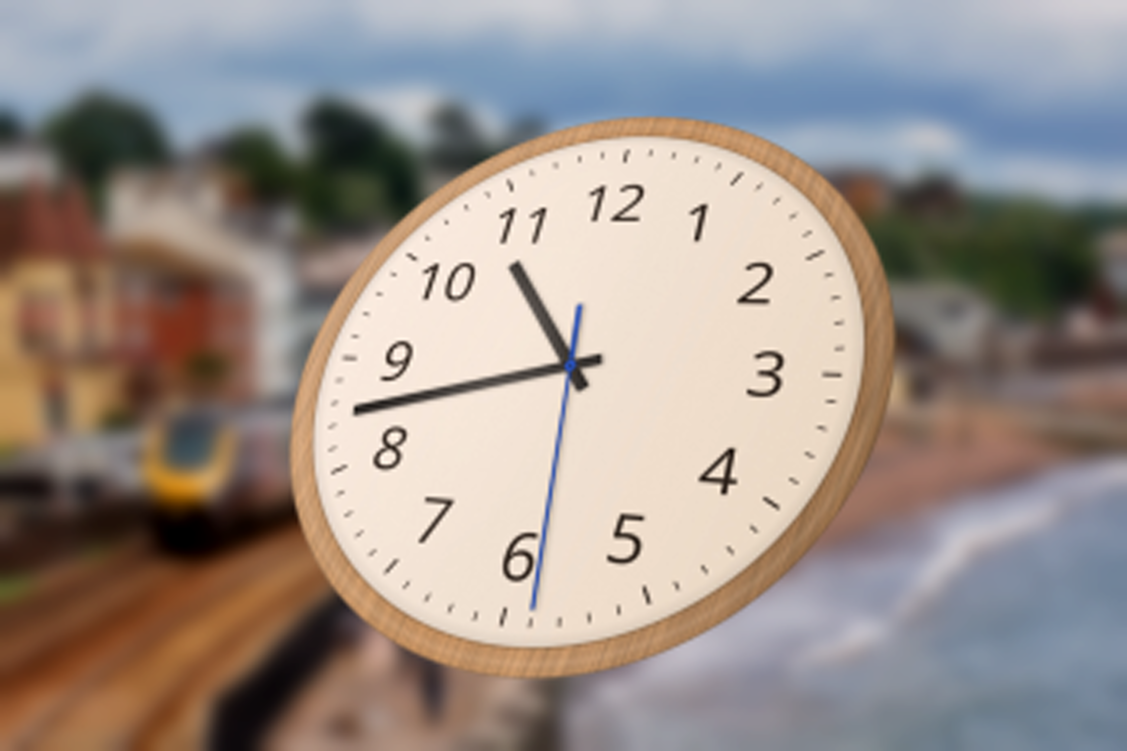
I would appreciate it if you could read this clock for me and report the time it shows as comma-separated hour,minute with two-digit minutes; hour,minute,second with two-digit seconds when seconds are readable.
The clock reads 10,42,29
